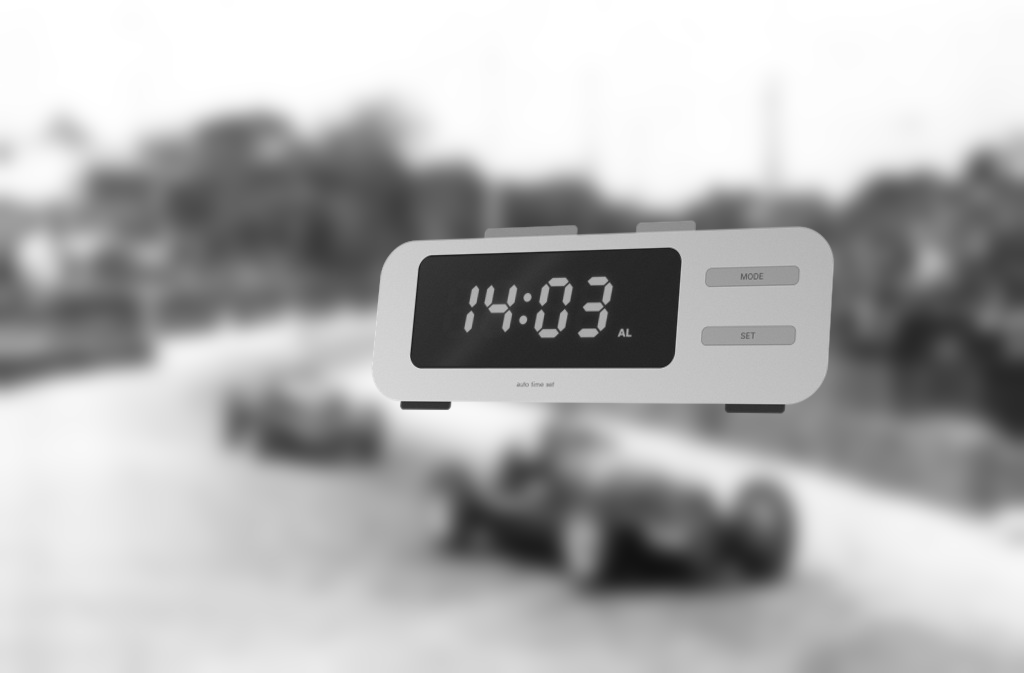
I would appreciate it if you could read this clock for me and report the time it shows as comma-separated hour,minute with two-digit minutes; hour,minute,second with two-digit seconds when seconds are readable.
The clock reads 14,03
